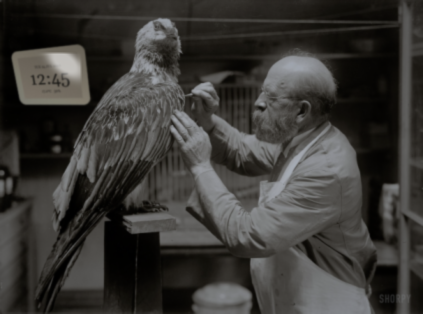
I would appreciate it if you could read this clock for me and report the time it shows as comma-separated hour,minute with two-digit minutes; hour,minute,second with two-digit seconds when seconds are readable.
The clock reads 12,45
